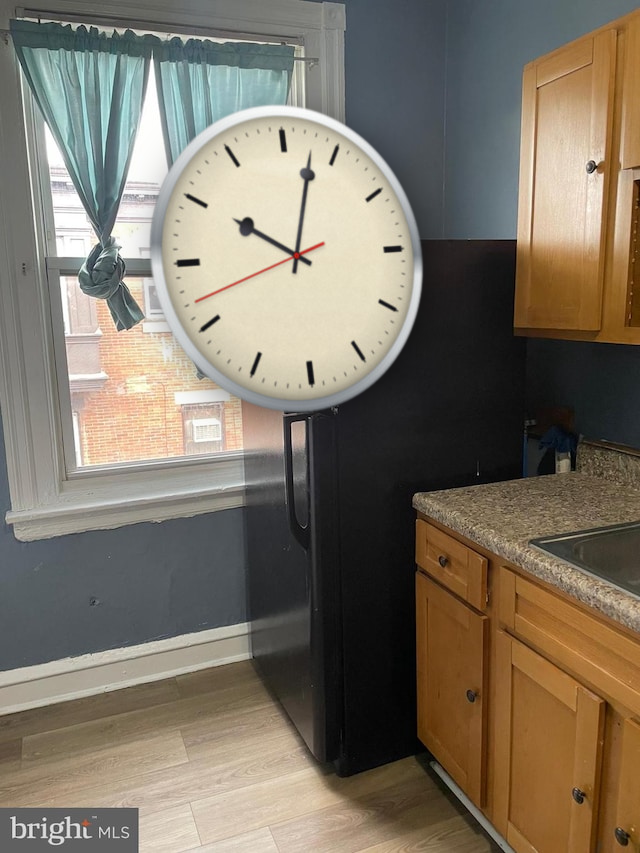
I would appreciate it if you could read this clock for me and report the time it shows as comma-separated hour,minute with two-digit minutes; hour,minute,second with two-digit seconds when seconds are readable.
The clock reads 10,02,42
